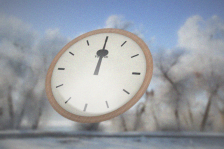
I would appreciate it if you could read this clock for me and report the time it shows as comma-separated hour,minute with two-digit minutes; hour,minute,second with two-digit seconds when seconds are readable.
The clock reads 12,00
